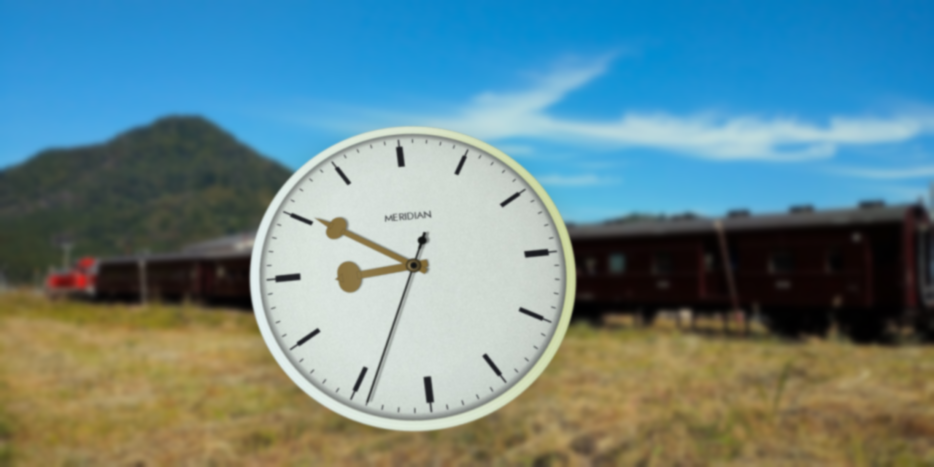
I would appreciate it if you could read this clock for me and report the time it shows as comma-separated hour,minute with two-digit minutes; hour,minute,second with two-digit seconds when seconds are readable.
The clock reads 8,50,34
